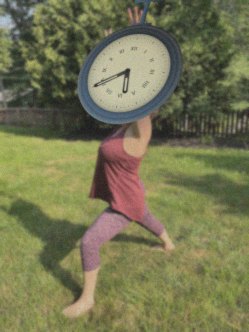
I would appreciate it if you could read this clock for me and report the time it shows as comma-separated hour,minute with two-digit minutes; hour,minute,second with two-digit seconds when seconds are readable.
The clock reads 5,40
